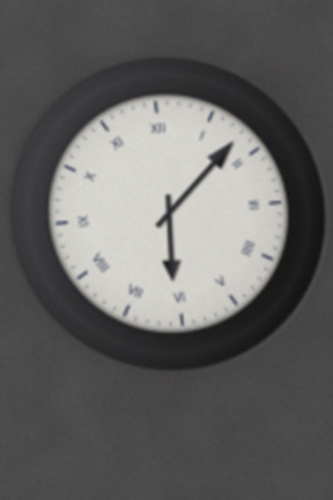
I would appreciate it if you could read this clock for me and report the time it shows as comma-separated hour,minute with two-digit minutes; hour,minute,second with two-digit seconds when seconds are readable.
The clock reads 6,08
